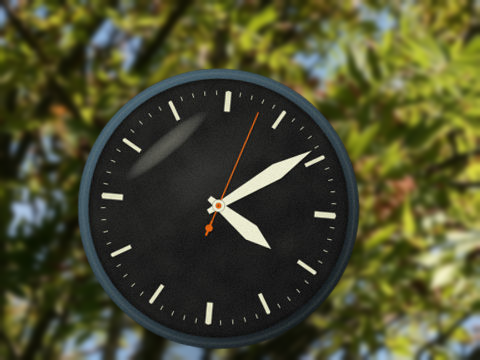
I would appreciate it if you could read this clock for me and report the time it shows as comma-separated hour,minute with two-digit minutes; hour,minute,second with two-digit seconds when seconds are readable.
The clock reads 4,09,03
